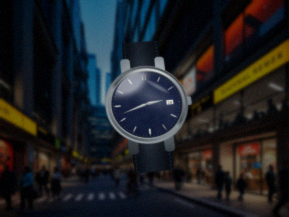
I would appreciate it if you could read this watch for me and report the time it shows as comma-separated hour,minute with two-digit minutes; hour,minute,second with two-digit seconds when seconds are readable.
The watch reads 2,42
